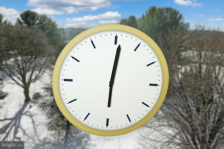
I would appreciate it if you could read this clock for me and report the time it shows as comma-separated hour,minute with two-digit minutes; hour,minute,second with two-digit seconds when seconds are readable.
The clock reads 6,01
